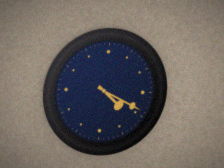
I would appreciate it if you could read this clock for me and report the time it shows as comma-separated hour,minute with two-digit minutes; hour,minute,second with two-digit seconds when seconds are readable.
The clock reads 4,19
